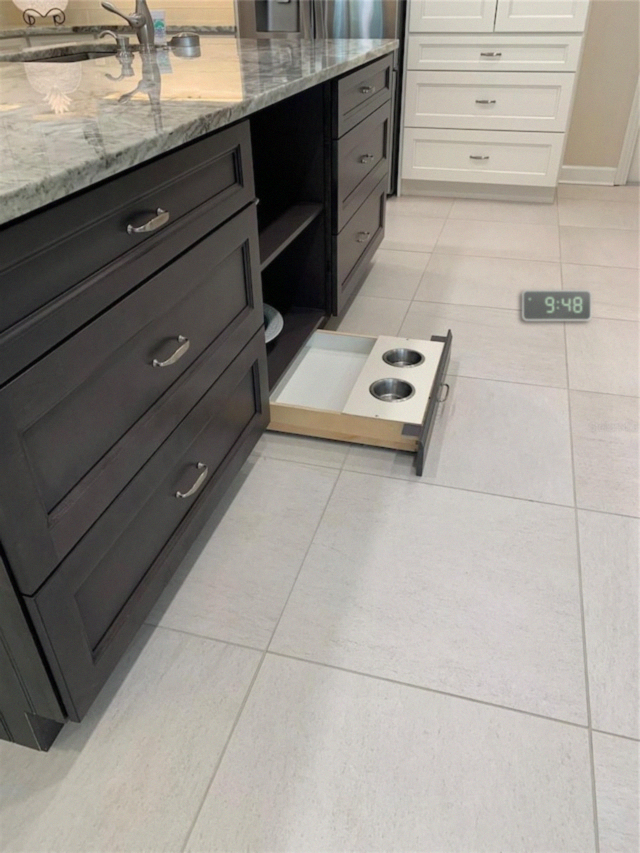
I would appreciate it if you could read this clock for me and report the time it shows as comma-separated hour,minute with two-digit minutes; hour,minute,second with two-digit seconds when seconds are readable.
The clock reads 9,48
